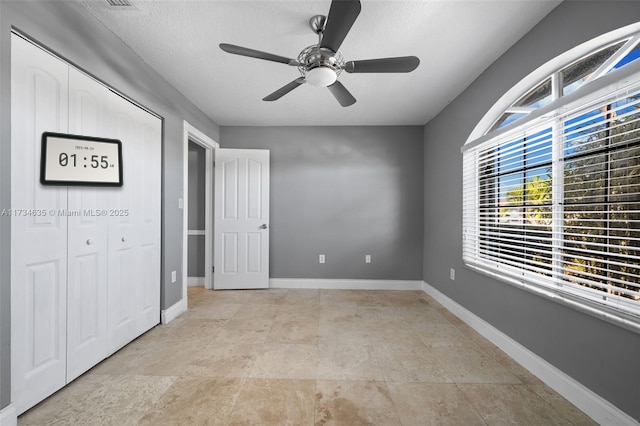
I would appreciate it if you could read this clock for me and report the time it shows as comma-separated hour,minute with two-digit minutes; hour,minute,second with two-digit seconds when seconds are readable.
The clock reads 1,55
